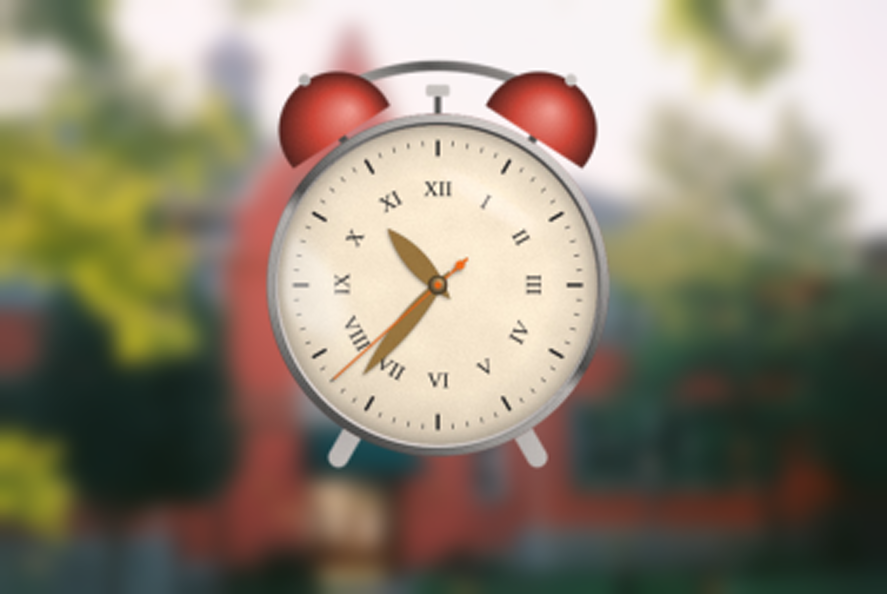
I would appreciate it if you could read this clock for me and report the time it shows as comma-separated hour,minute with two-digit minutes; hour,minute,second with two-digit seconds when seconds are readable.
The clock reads 10,36,38
